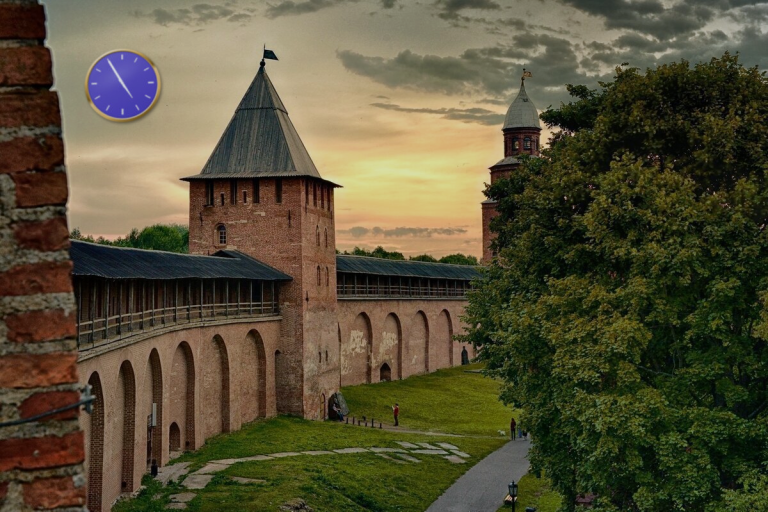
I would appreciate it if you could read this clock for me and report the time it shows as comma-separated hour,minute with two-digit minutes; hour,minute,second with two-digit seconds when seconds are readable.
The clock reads 4,55
